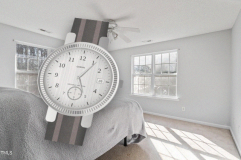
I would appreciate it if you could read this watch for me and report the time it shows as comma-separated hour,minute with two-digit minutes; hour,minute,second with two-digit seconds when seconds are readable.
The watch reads 5,06
